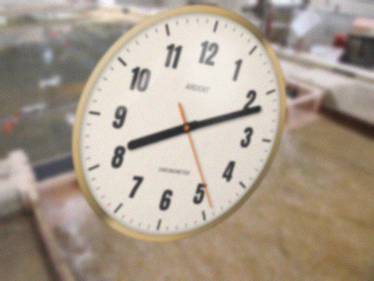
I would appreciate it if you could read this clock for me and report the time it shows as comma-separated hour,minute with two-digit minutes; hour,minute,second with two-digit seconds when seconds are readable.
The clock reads 8,11,24
